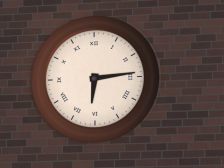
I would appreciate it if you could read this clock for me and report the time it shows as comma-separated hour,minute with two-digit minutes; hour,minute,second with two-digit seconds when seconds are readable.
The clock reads 6,14
